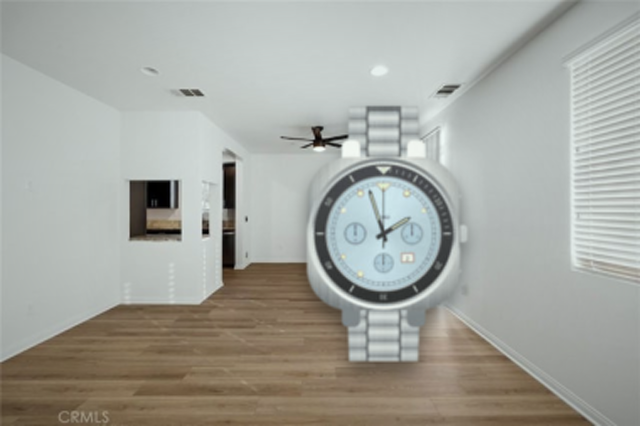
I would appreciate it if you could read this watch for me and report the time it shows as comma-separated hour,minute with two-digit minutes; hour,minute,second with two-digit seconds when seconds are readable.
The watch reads 1,57
